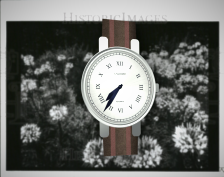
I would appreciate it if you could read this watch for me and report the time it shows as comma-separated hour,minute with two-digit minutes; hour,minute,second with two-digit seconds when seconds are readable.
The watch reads 7,36
